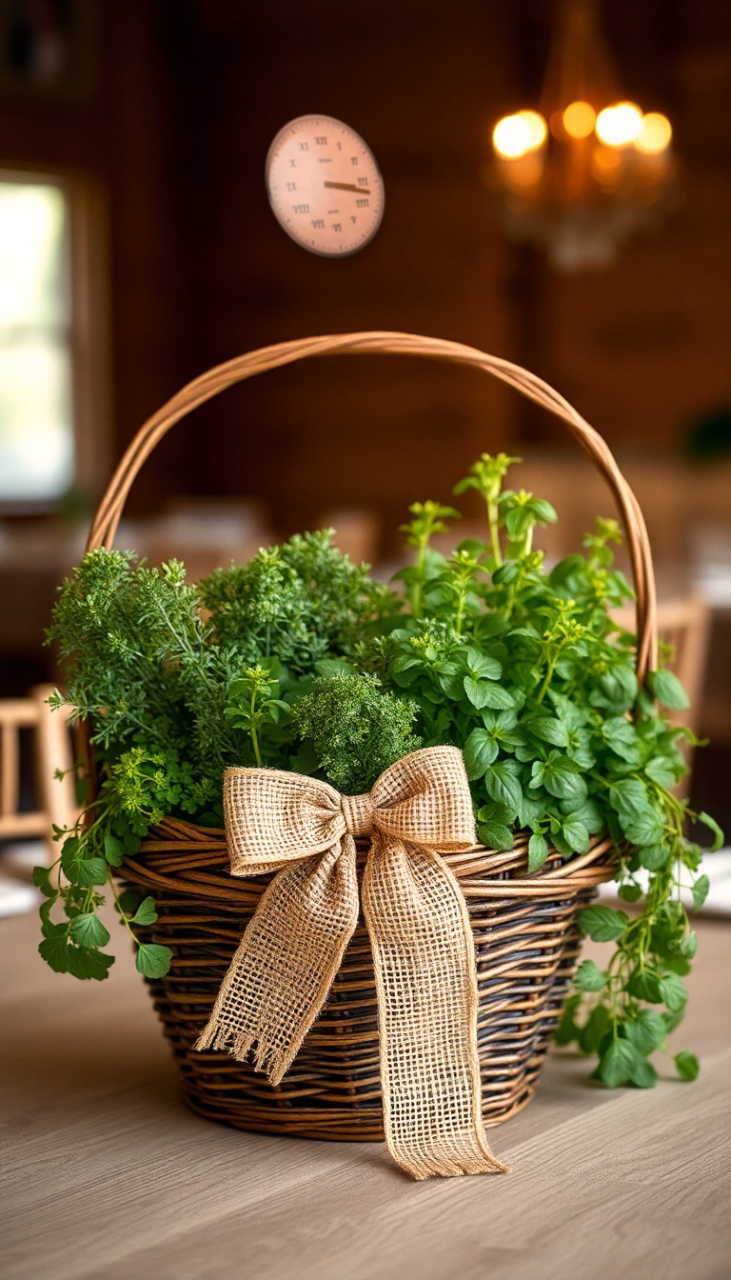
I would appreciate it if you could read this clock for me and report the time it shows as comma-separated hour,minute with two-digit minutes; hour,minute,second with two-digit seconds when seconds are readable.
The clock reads 3,17
